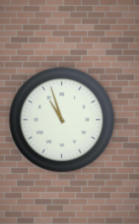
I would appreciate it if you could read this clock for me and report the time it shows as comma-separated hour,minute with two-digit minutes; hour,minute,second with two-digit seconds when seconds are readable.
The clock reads 10,57
